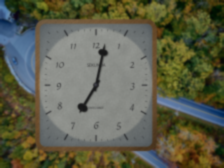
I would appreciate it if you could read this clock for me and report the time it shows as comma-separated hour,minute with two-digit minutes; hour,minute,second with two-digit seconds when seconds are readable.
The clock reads 7,02
